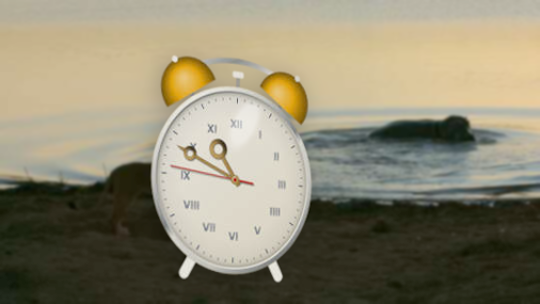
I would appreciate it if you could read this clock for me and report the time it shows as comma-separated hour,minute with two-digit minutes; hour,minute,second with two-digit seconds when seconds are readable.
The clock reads 10,48,46
